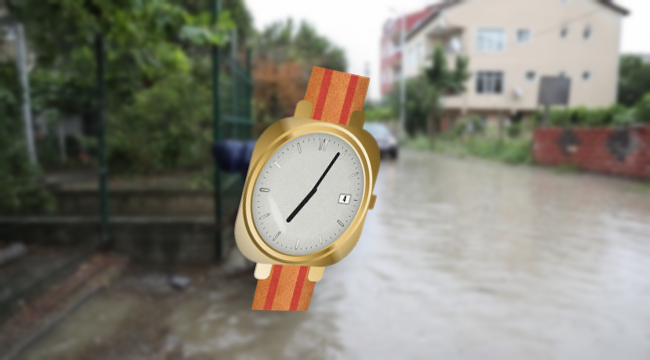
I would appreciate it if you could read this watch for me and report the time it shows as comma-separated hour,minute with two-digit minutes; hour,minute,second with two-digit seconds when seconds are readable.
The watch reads 7,04
